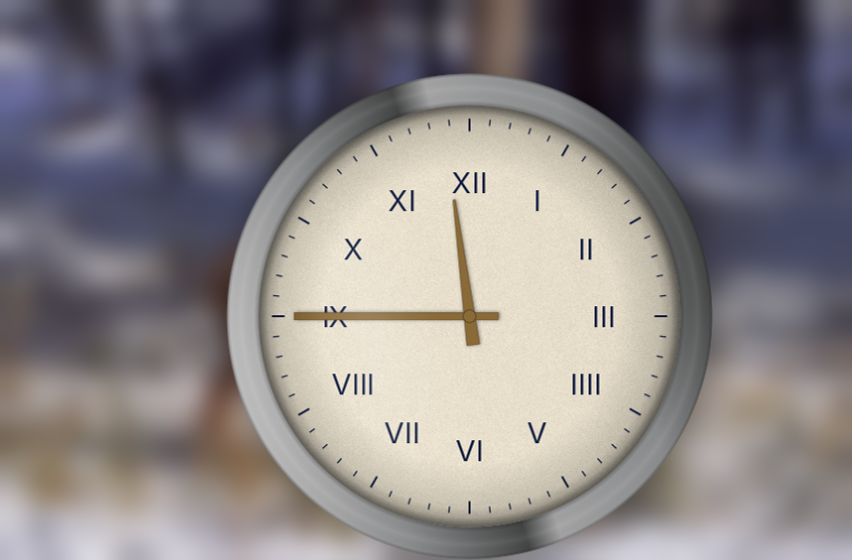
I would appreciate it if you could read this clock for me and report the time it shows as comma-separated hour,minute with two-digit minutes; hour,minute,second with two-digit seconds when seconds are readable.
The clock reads 11,45
